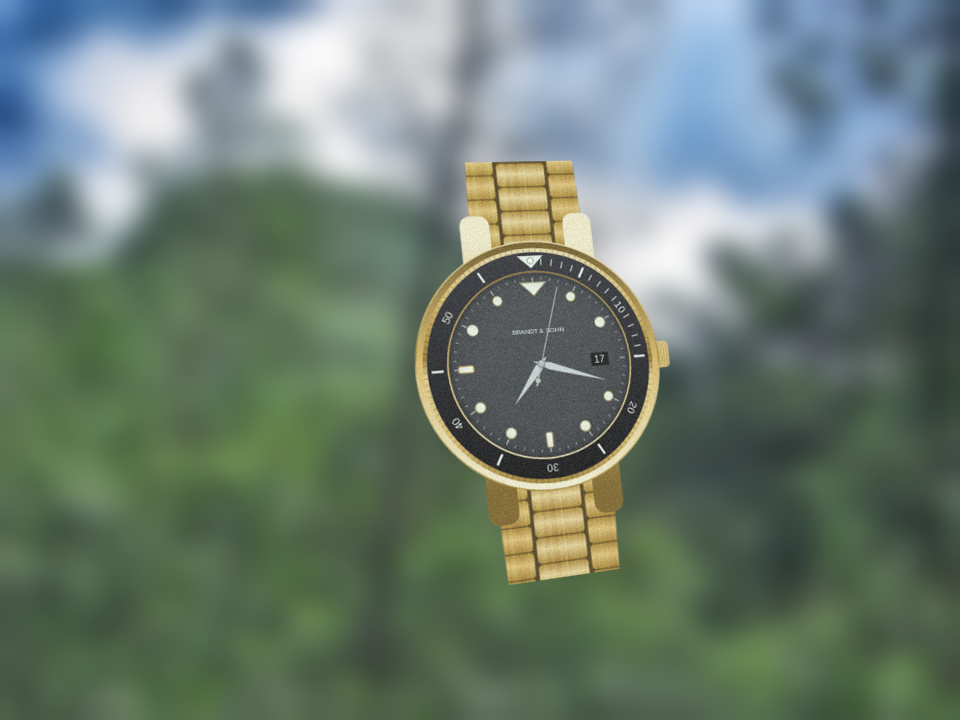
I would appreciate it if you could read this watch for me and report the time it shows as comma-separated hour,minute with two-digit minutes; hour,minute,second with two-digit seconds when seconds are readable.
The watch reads 7,18,03
